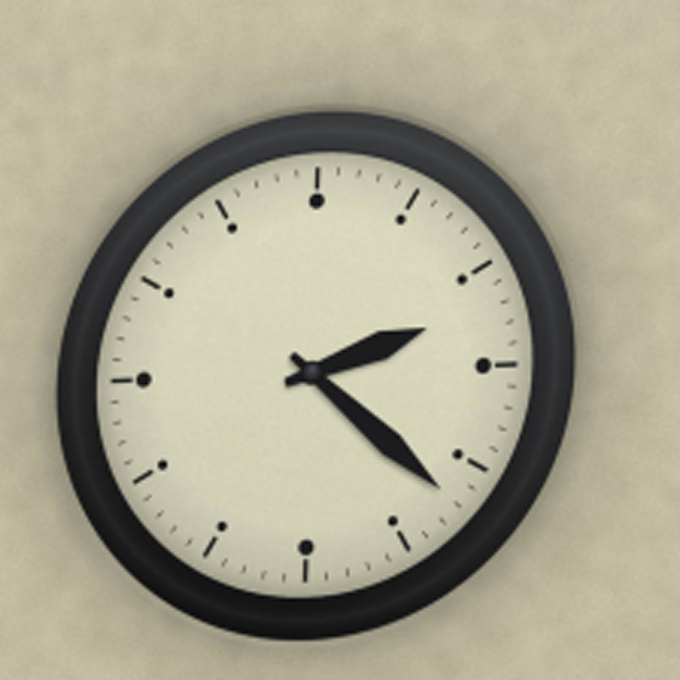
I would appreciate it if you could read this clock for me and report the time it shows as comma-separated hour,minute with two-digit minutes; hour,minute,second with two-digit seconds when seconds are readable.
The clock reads 2,22
